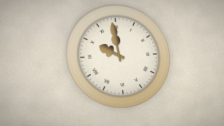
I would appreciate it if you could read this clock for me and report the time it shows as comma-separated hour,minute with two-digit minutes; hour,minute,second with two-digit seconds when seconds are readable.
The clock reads 9,59
